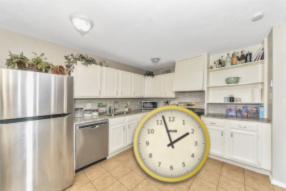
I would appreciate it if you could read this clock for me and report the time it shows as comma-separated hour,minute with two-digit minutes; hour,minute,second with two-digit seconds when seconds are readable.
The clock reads 1,57
